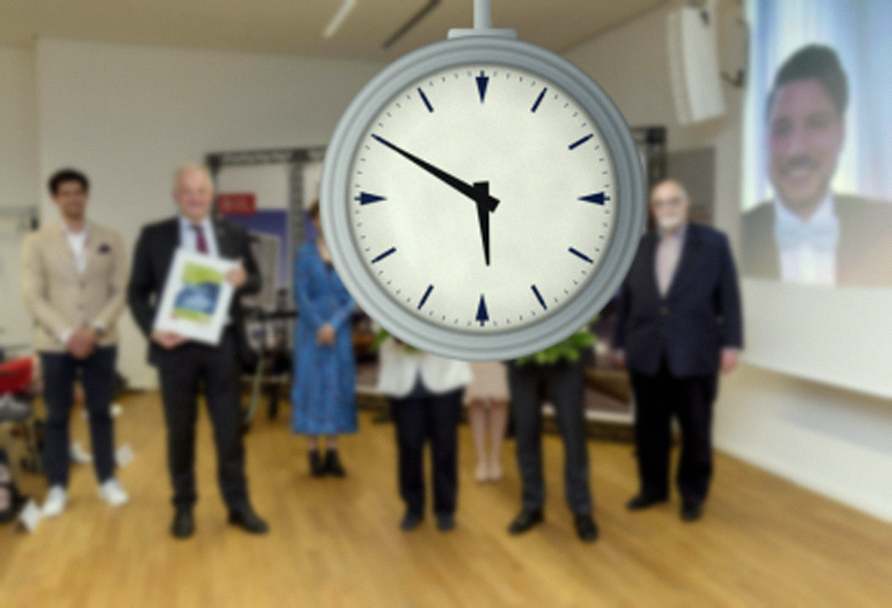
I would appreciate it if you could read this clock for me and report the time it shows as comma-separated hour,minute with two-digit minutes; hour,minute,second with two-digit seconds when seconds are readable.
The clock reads 5,50
